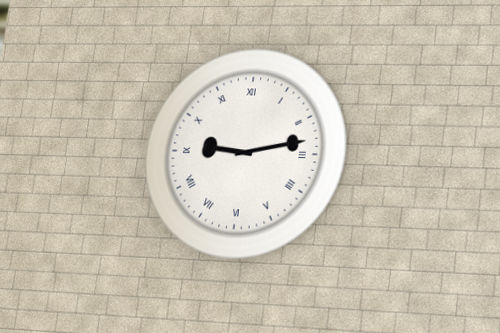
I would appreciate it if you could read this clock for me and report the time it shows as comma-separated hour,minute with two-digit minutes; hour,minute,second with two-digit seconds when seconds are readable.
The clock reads 9,13
